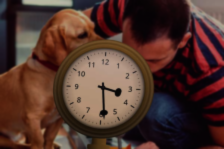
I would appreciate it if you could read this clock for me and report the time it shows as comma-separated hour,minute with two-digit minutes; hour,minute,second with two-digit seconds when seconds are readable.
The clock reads 3,29
